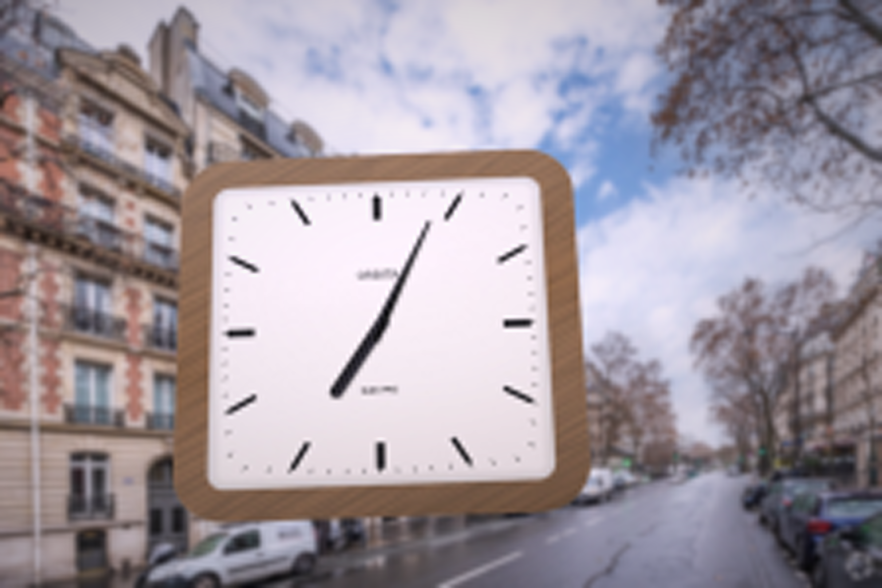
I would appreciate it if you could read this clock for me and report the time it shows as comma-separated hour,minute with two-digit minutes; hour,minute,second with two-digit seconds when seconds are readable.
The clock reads 7,04
